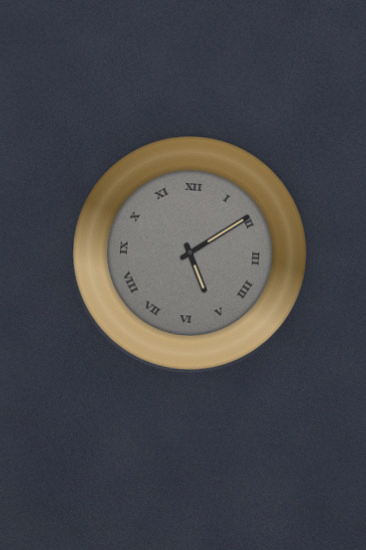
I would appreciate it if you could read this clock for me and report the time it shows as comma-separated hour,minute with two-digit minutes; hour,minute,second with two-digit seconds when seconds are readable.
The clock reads 5,09
